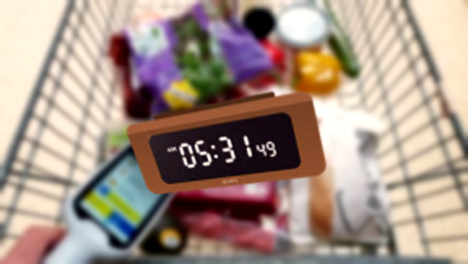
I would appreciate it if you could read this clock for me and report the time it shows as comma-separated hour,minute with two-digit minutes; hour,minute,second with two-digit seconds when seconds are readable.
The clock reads 5,31,49
